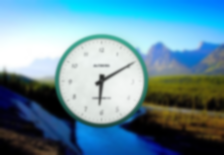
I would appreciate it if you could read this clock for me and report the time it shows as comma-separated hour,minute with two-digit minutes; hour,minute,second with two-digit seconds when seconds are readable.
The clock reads 6,10
